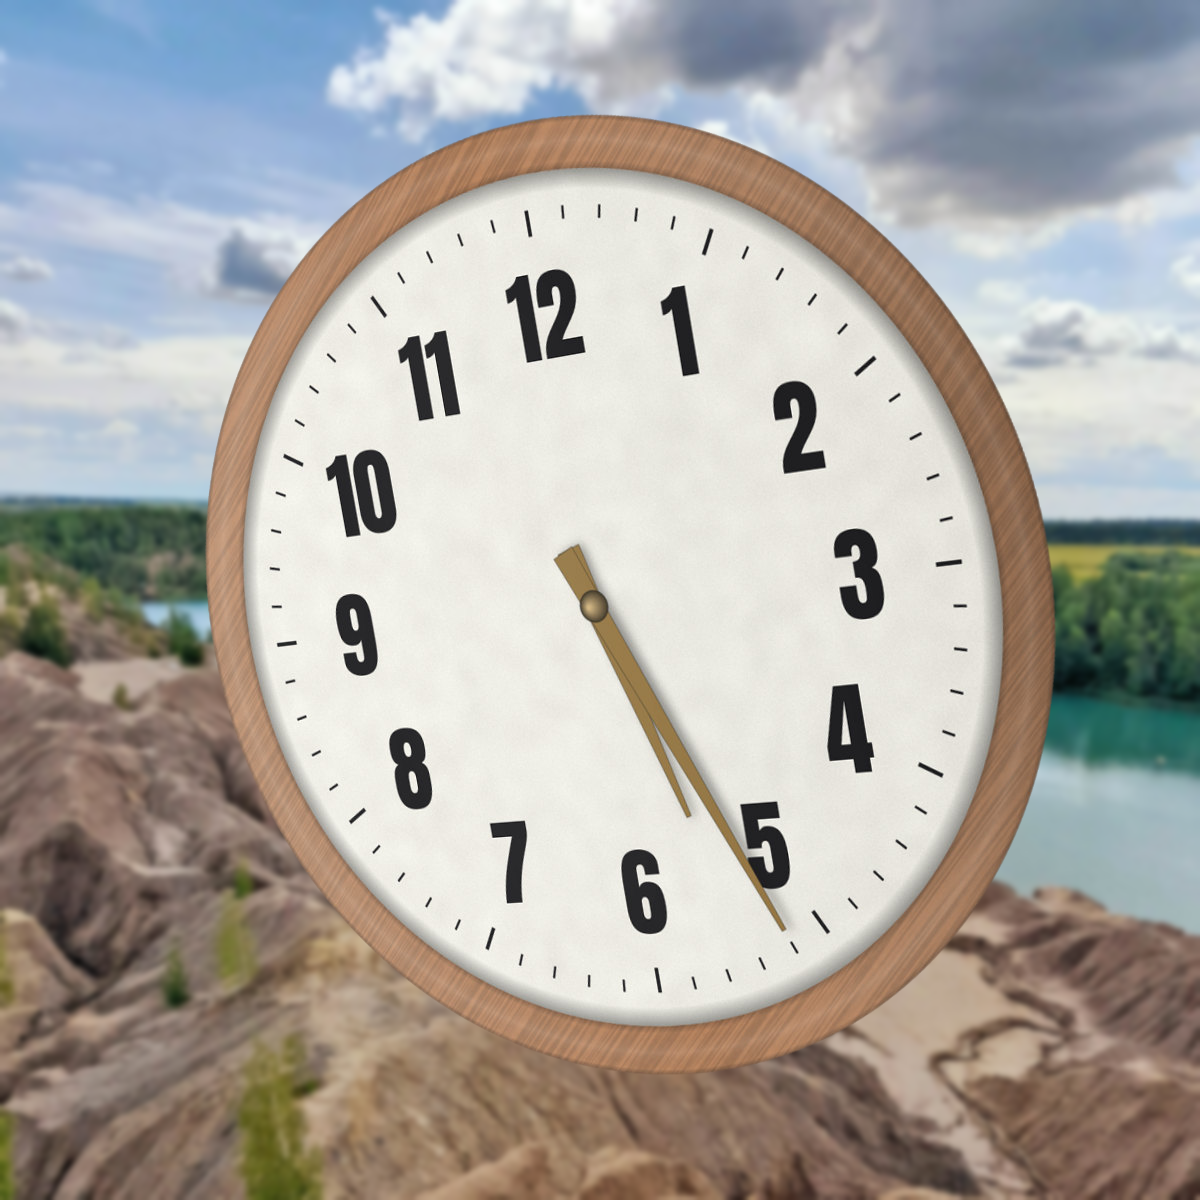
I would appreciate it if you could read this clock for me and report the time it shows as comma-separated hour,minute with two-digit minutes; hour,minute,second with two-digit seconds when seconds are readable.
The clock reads 5,26
